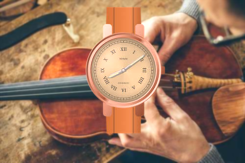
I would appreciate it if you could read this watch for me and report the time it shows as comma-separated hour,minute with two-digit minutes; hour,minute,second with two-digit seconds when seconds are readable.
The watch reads 8,09
